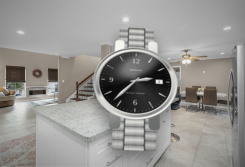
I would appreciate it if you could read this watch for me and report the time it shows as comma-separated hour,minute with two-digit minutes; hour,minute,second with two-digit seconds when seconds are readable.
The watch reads 2,37
